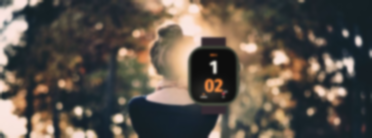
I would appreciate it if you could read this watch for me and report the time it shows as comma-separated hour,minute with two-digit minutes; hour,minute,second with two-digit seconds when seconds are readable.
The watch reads 1,02
